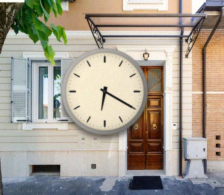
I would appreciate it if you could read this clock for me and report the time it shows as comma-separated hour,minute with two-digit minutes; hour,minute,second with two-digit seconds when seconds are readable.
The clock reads 6,20
